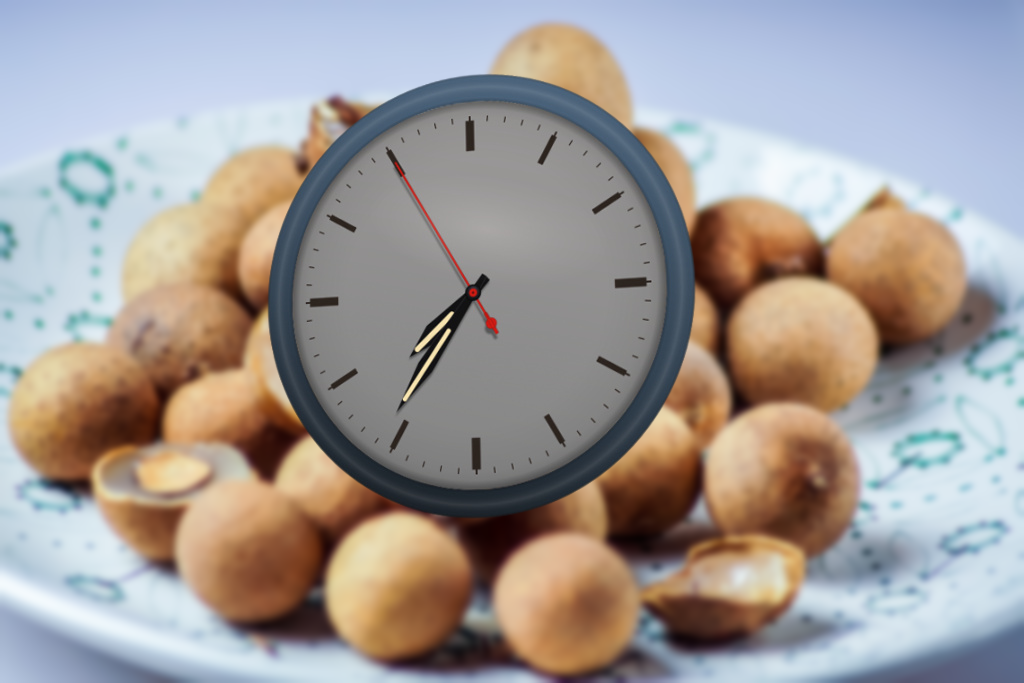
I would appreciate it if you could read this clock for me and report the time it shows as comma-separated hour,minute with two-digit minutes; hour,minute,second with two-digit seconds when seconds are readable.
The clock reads 7,35,55
